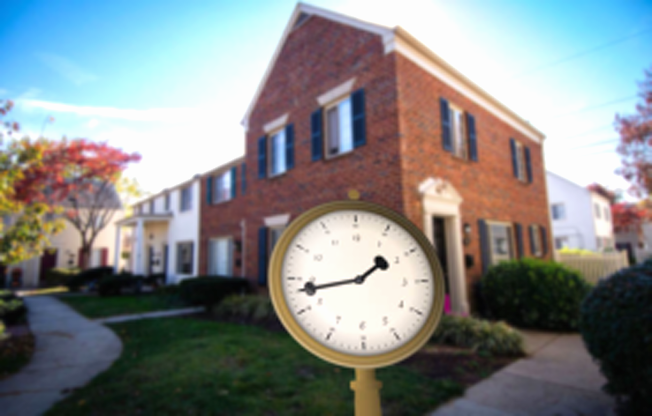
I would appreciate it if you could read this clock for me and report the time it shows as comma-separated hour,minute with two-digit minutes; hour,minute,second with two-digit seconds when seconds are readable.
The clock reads 1,43
